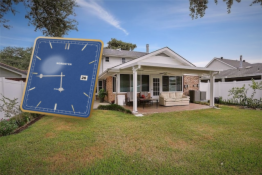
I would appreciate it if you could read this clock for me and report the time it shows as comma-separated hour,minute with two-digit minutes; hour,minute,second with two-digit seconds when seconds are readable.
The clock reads 5,44
